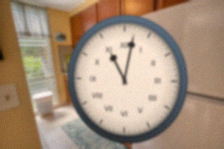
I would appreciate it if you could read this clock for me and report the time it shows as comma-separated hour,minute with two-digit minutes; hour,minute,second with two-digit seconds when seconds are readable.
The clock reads 11,02
